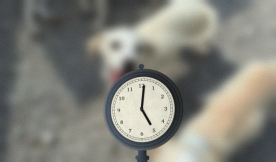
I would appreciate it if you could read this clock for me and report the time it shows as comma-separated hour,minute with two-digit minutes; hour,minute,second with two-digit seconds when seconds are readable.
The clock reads 5,01
